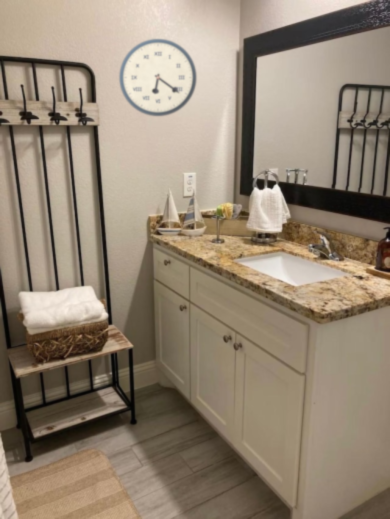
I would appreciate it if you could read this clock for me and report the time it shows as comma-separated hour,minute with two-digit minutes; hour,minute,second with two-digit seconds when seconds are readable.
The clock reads 6,21
